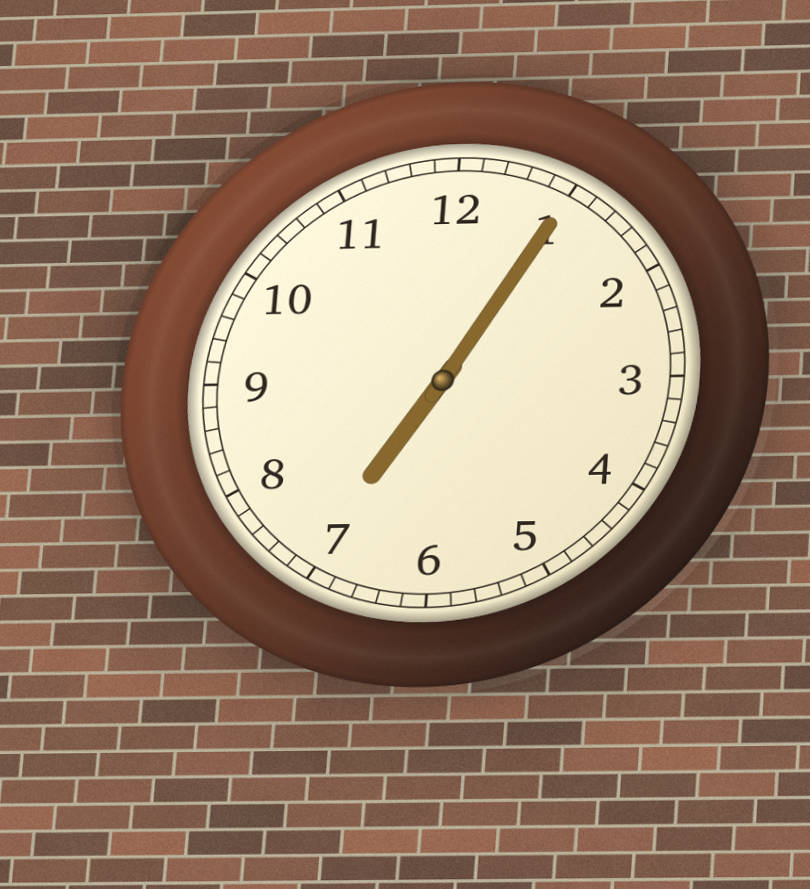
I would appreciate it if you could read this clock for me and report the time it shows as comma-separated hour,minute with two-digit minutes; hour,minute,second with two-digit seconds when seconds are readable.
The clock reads 7,05
